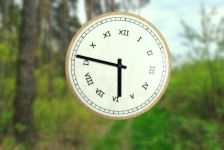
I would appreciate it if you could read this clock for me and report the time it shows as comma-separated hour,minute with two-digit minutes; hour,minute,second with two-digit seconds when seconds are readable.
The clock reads 5,46
